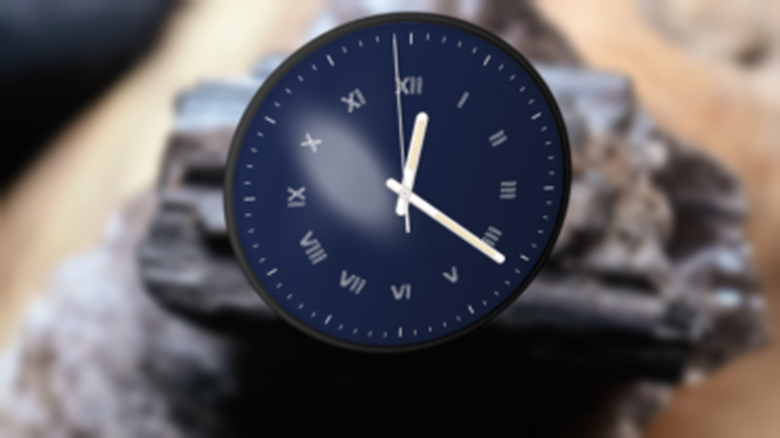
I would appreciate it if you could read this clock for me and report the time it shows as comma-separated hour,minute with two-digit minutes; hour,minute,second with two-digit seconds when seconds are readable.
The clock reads 12,20,59
